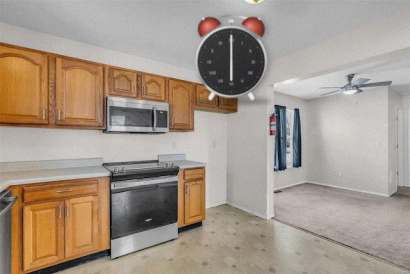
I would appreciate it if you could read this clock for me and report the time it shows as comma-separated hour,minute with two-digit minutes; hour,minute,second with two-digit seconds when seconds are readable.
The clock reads 6,00
